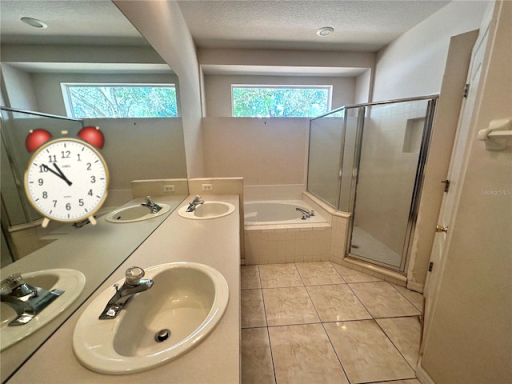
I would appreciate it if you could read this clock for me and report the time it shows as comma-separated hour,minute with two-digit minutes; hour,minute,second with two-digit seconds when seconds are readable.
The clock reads 10,51
